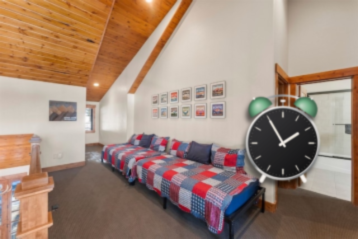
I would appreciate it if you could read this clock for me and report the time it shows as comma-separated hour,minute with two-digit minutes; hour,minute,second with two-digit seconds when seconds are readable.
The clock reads 1,55
